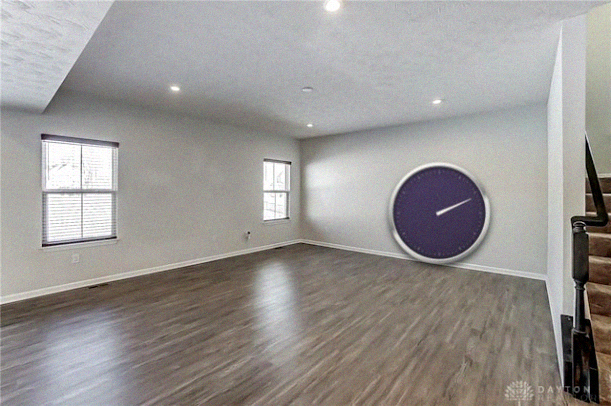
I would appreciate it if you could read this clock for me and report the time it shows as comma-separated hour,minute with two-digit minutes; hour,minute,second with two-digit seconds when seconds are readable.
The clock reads 2,11
